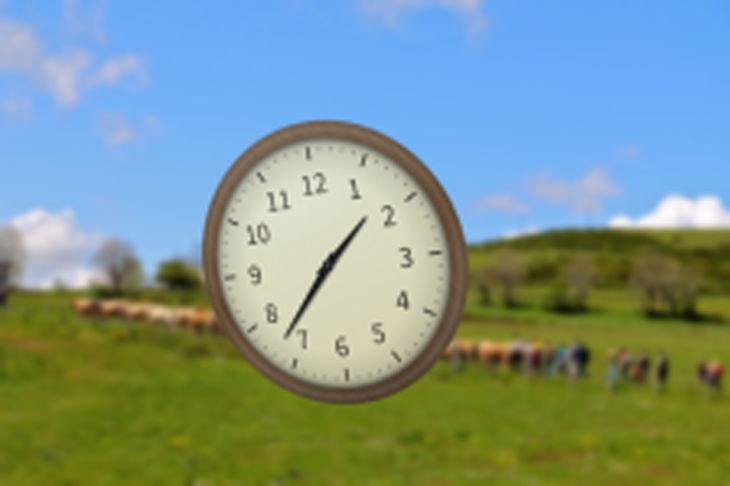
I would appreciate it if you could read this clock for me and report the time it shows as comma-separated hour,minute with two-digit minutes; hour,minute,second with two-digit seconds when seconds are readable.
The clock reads 1,37
